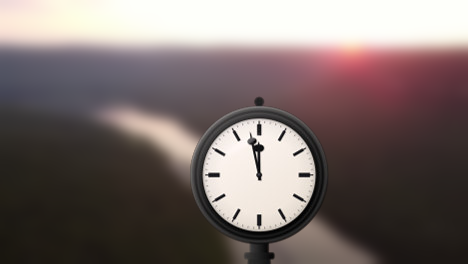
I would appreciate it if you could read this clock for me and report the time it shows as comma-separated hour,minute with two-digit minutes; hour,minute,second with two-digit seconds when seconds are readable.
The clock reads 11,58
